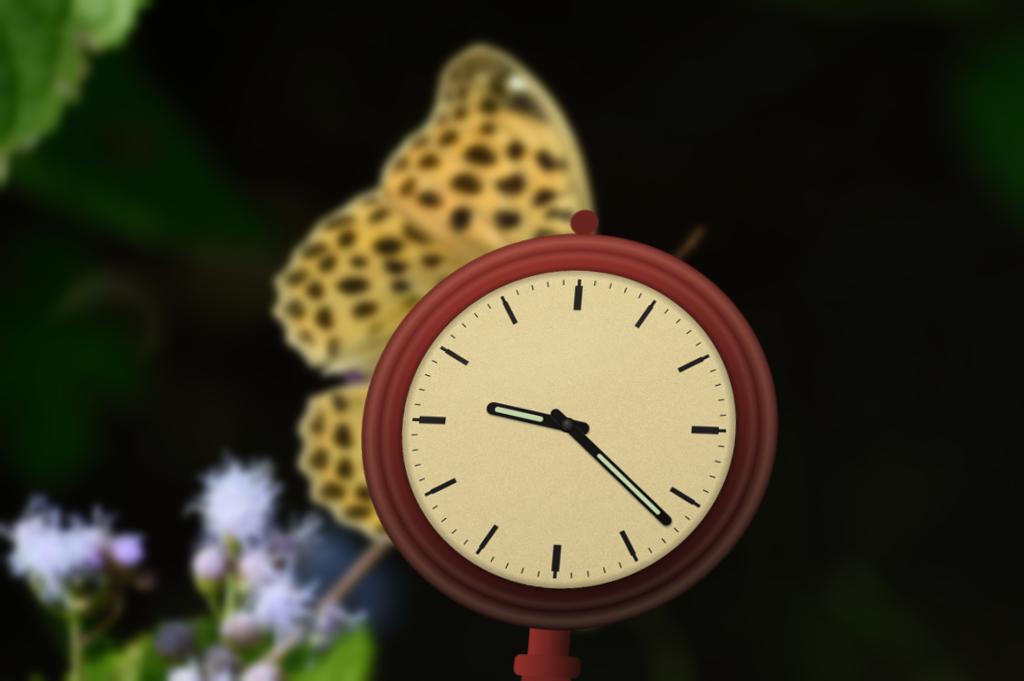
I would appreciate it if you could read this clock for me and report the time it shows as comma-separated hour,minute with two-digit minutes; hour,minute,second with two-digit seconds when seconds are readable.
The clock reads 9,22
